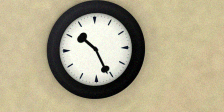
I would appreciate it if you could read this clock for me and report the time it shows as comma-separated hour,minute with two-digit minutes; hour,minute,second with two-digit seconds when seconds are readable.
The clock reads 10,26
